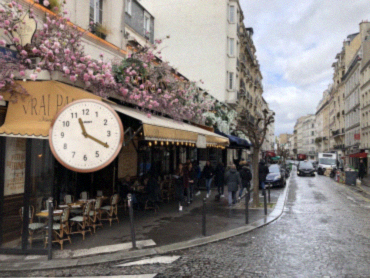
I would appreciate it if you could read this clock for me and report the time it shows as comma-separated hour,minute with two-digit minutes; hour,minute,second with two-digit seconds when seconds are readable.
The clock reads 11,20
